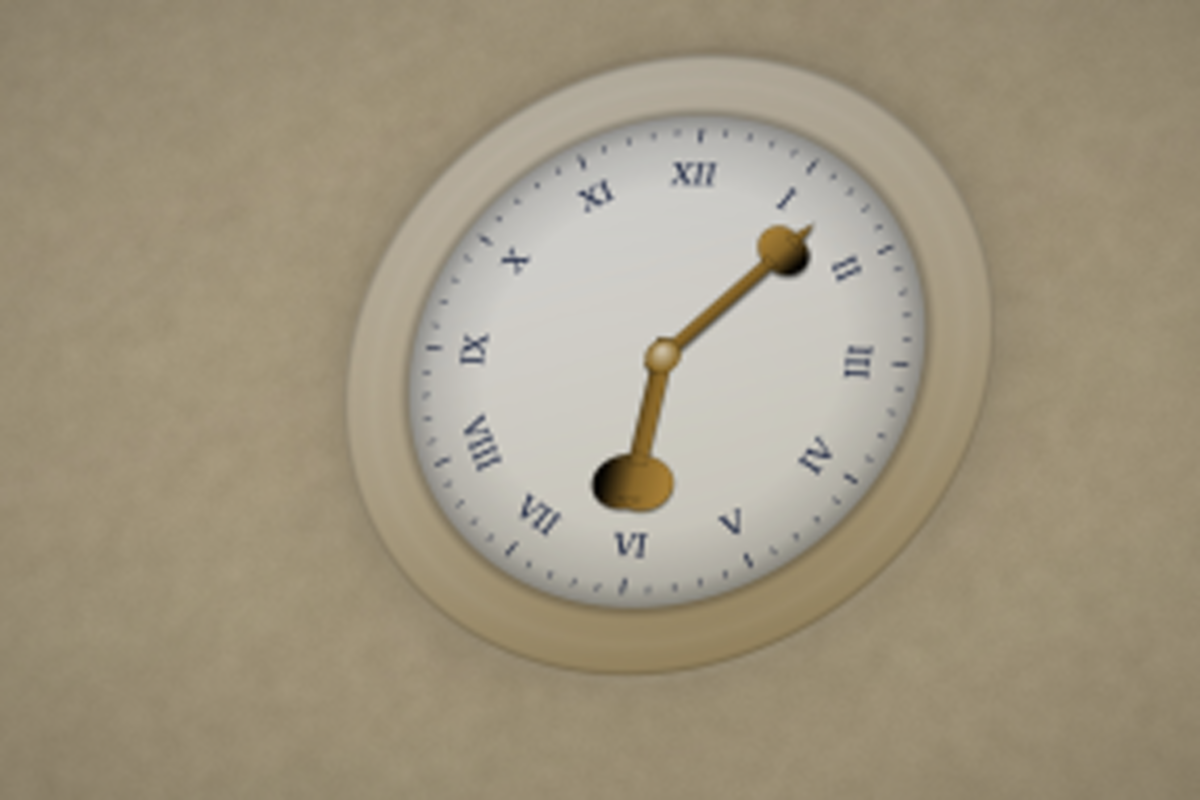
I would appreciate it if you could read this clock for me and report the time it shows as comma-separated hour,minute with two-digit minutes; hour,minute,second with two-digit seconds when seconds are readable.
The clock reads 6,07
